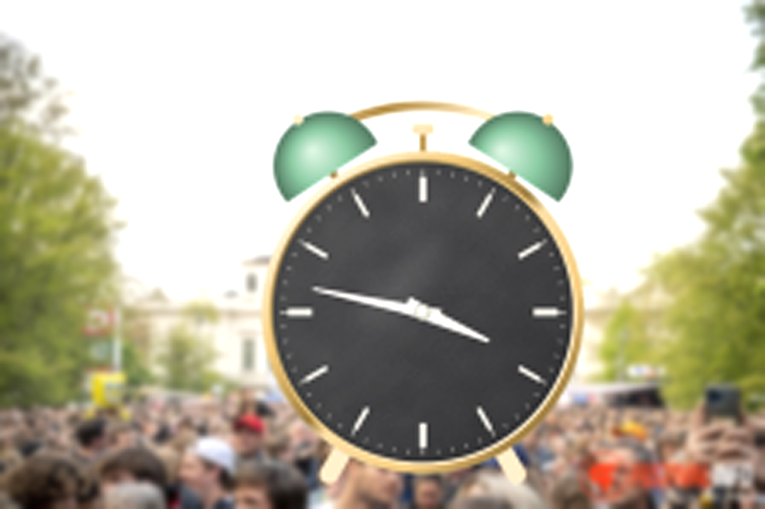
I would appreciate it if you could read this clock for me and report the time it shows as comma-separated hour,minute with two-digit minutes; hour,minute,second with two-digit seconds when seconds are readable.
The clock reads 3,47
